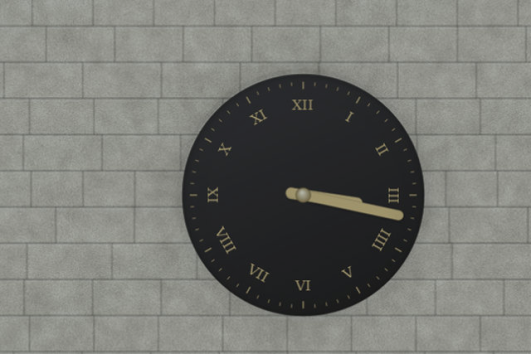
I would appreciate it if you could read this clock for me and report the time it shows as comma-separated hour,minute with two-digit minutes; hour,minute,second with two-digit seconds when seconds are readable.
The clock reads 3,17
